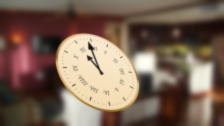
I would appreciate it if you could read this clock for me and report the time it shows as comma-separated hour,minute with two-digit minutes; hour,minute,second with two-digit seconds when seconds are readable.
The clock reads 10,59
